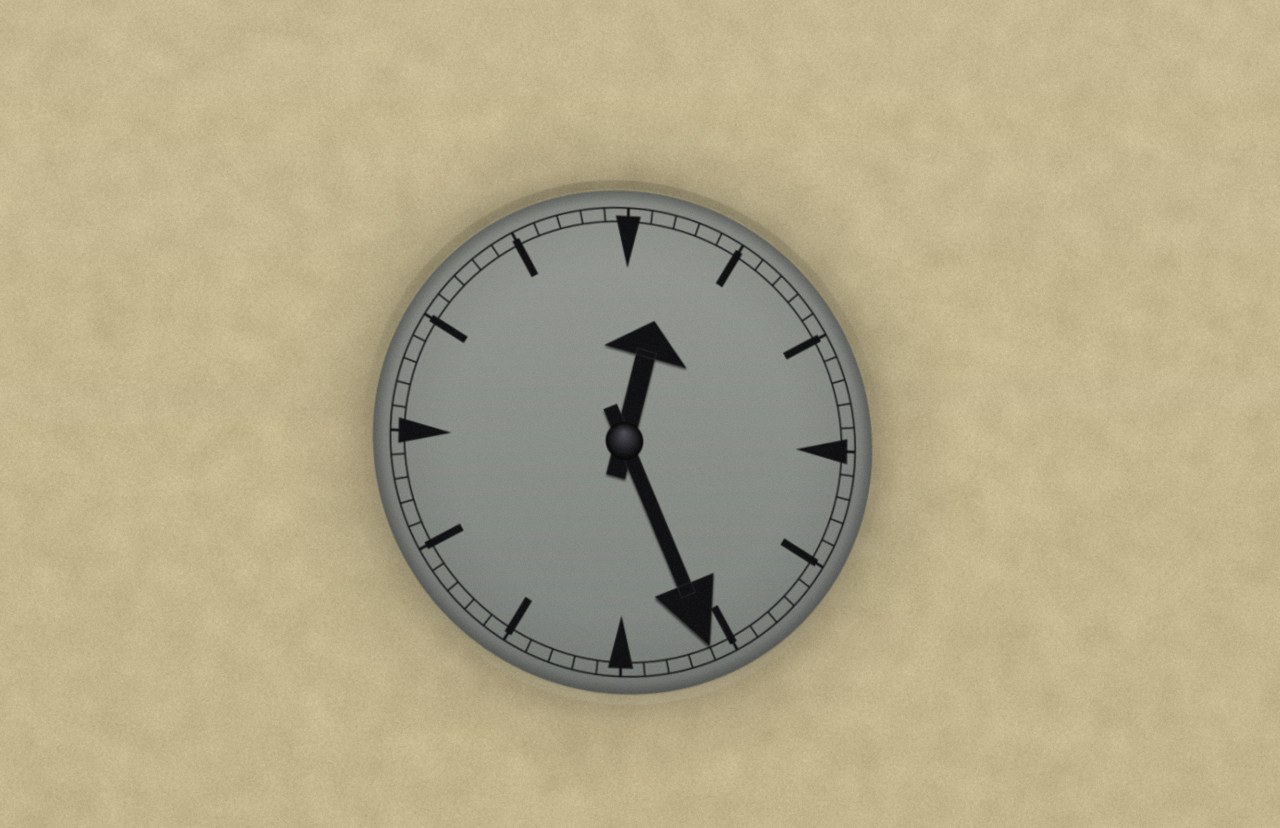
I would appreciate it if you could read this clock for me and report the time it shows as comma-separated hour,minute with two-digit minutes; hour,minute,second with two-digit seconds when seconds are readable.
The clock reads 12,26
